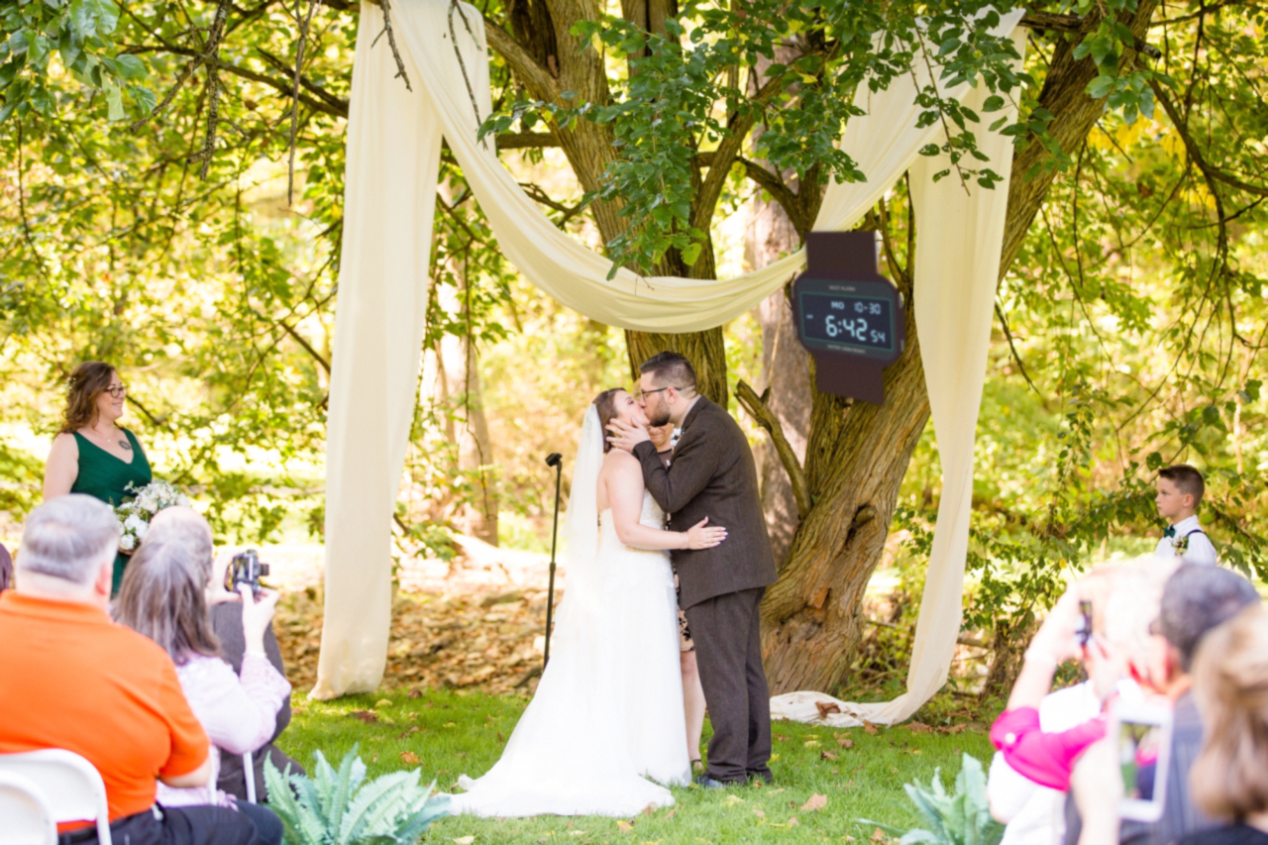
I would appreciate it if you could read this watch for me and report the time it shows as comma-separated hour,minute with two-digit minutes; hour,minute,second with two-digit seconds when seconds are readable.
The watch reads 6,42
